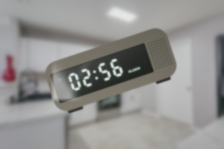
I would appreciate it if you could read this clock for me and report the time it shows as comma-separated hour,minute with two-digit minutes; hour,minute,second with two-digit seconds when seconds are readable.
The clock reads 2,56
